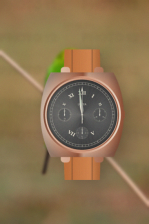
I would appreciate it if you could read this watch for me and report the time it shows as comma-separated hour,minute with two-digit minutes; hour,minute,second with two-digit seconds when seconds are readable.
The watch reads 11,59
